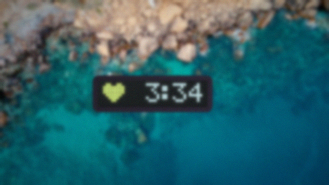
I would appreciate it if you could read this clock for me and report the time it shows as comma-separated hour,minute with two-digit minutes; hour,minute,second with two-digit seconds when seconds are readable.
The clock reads 3,34
